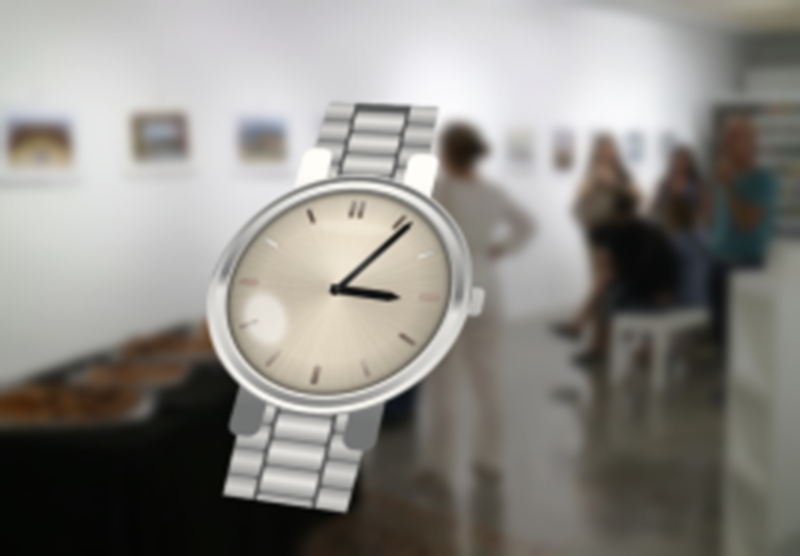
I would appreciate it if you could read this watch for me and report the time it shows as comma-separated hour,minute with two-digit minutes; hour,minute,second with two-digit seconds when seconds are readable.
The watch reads 3,06
